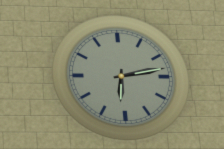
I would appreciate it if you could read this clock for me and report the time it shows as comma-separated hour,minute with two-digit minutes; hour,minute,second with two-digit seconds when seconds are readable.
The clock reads 6,13
